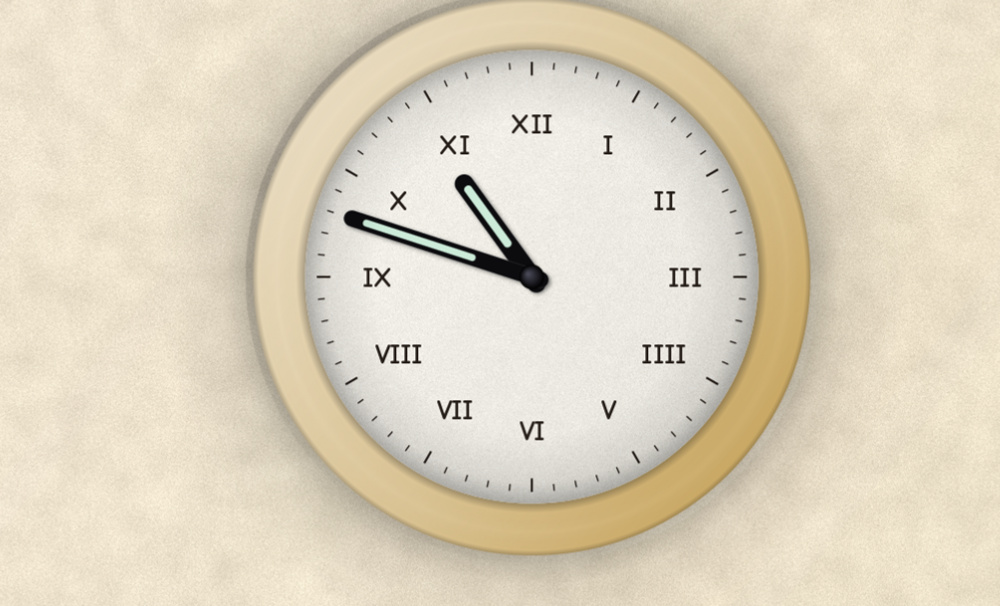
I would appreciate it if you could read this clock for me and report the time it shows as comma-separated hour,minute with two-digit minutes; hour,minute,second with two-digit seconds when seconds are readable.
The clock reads 10,48
